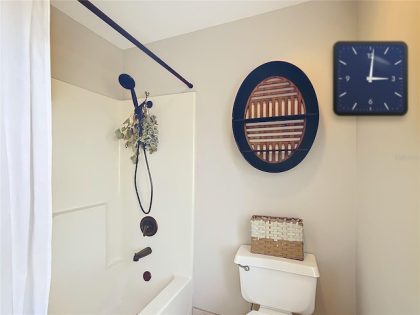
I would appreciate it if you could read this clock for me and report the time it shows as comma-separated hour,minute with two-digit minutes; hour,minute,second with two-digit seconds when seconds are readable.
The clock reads 3,01
